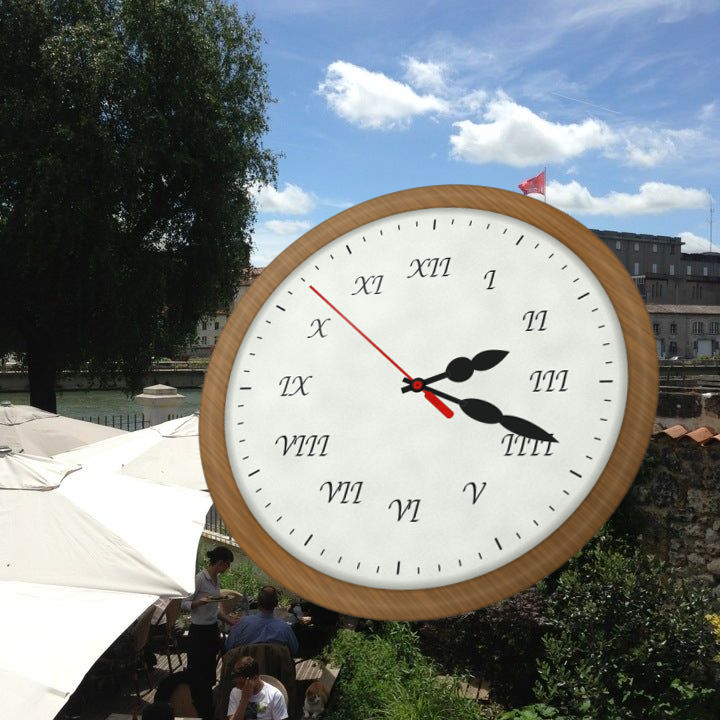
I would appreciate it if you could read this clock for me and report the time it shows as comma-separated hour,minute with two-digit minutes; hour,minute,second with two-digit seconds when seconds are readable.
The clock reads 2,18,52
